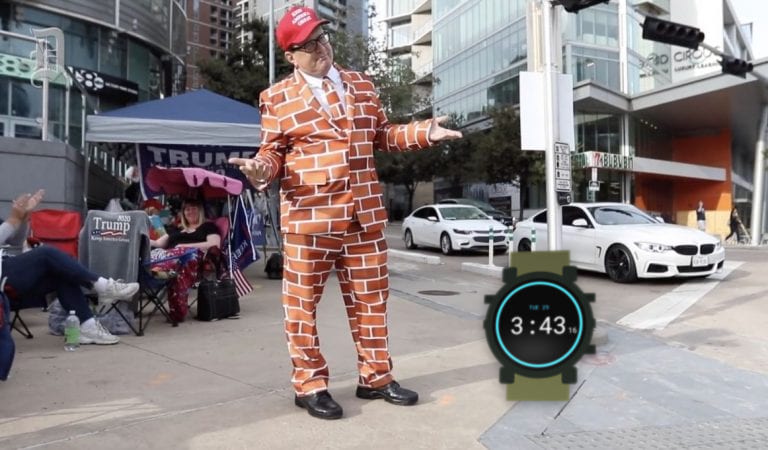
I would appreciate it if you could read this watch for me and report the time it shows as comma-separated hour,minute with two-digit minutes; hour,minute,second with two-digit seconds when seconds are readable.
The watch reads 3,43
